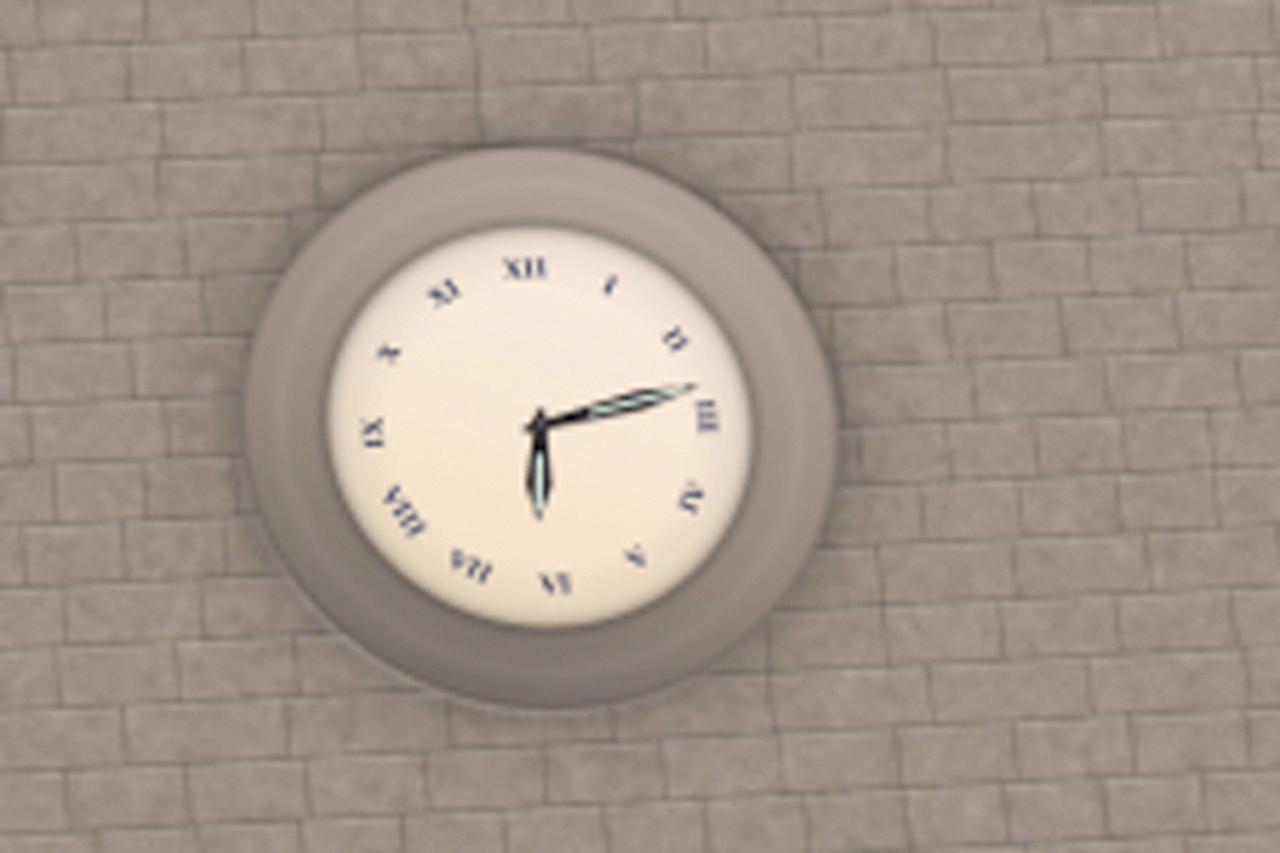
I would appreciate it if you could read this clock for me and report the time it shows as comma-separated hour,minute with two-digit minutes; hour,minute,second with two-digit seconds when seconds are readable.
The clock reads 6,13
